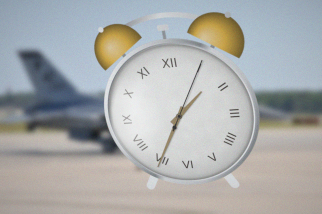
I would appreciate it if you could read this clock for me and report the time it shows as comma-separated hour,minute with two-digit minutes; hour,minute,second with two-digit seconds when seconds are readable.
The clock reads 1,35,05
